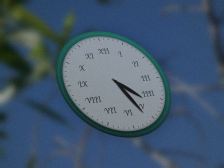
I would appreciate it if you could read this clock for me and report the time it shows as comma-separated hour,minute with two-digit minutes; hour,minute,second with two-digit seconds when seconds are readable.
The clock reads 4,26
